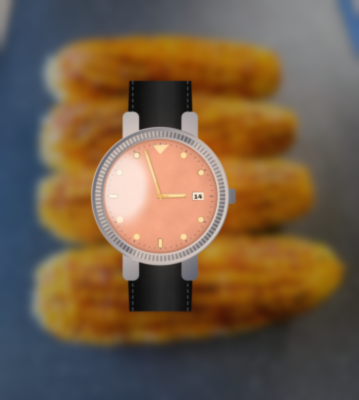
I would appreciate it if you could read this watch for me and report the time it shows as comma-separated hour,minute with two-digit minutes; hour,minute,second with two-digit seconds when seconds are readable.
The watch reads 2,57
